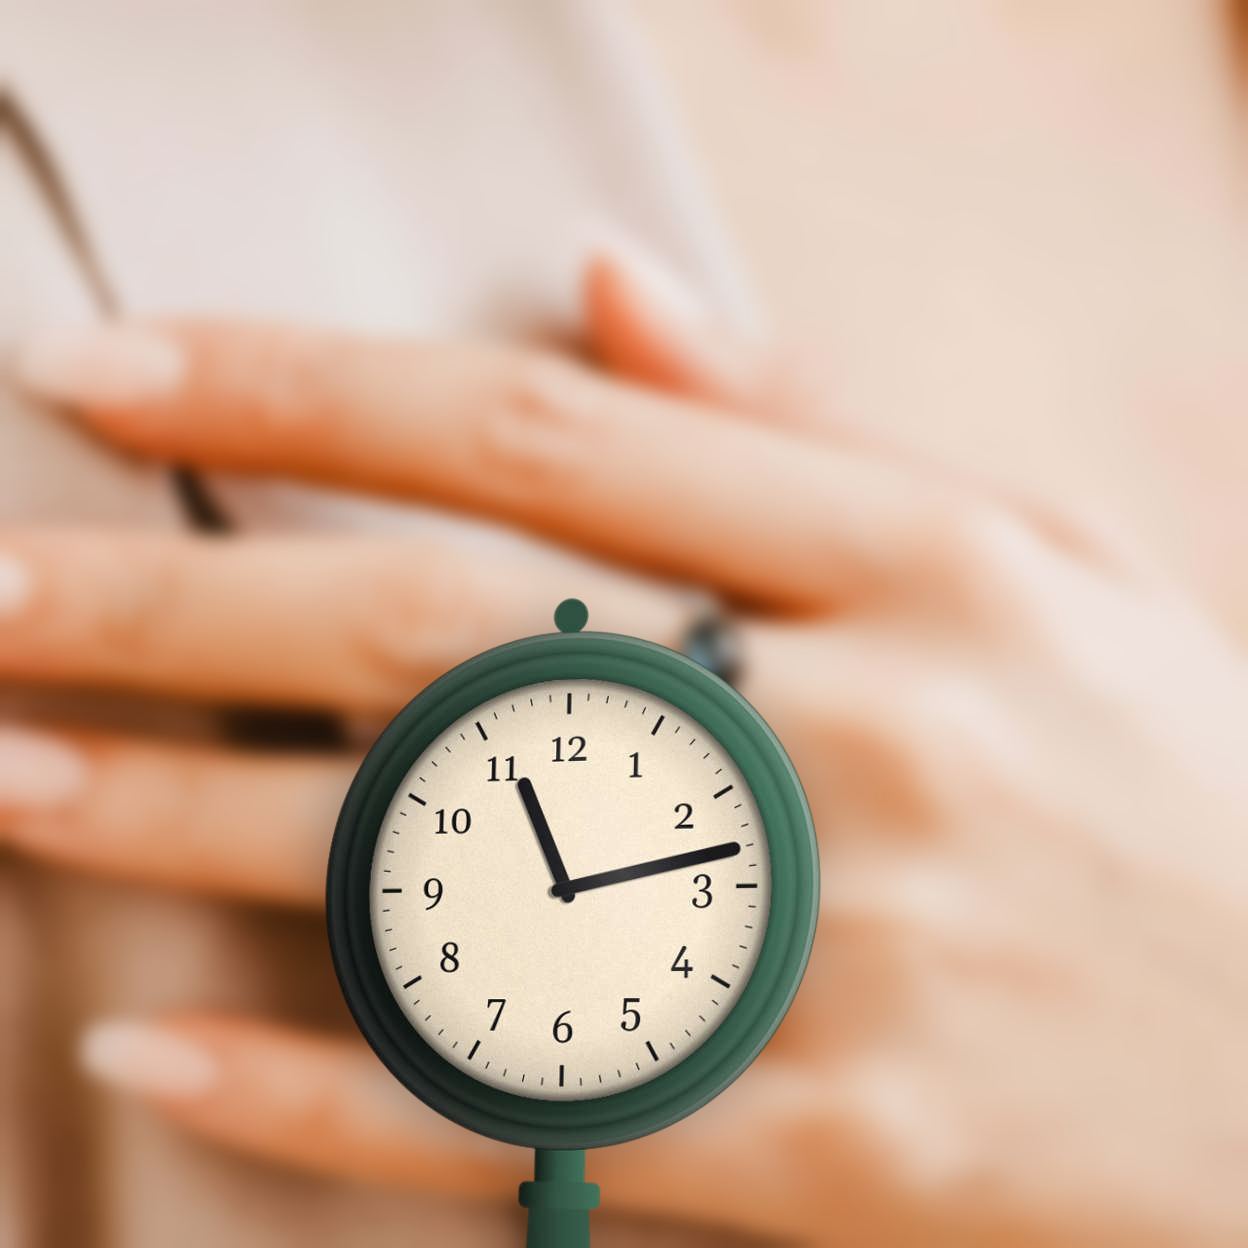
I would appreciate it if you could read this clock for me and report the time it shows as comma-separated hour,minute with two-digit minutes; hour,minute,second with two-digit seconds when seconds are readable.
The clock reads 11,13
